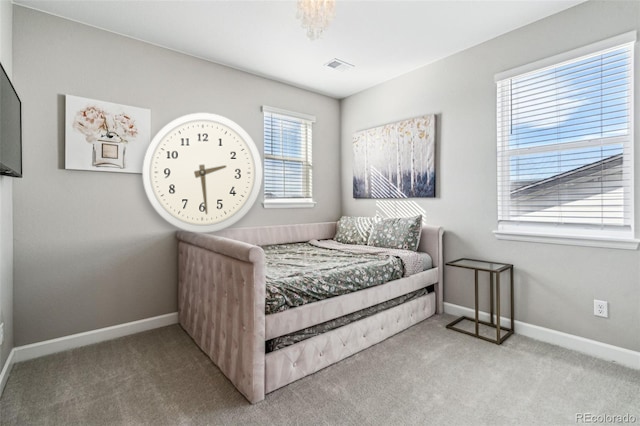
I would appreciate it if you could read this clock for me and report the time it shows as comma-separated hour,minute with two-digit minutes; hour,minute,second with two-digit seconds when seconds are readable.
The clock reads 2,29
